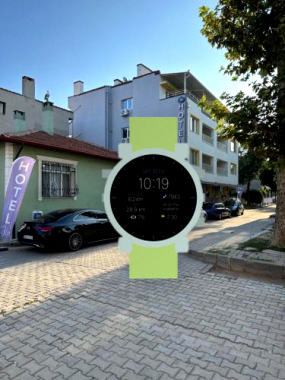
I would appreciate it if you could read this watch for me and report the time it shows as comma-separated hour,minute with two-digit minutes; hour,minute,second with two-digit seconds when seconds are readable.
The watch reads 10,19
